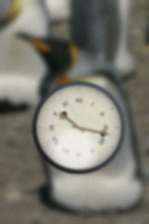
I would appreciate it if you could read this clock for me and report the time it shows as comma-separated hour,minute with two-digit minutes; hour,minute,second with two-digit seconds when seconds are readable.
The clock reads 10,17
